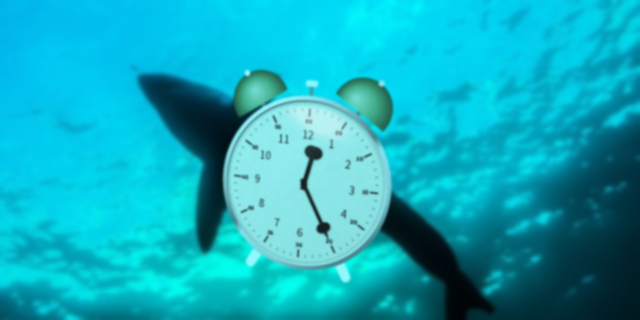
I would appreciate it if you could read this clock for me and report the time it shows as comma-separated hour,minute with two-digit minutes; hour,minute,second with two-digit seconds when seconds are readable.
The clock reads 12,25
